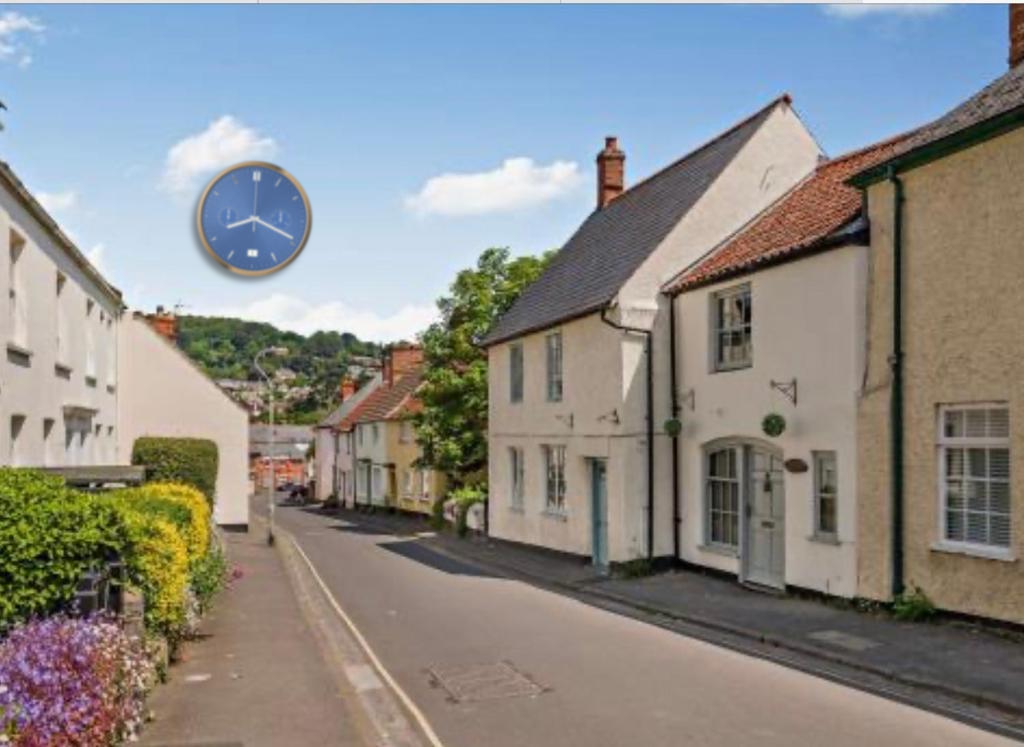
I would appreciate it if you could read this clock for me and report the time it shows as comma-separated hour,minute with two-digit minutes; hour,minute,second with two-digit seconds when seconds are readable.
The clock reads 8,19
